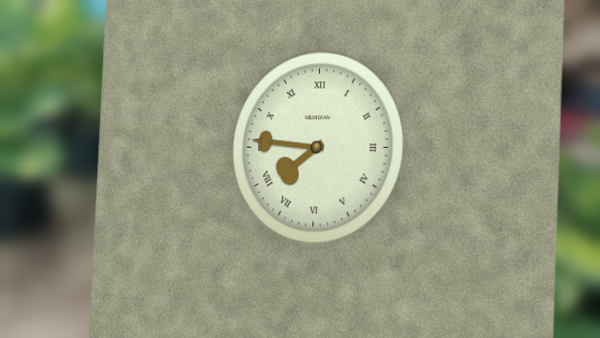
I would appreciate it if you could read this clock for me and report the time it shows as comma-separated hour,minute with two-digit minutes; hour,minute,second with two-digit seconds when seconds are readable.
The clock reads 7,46
